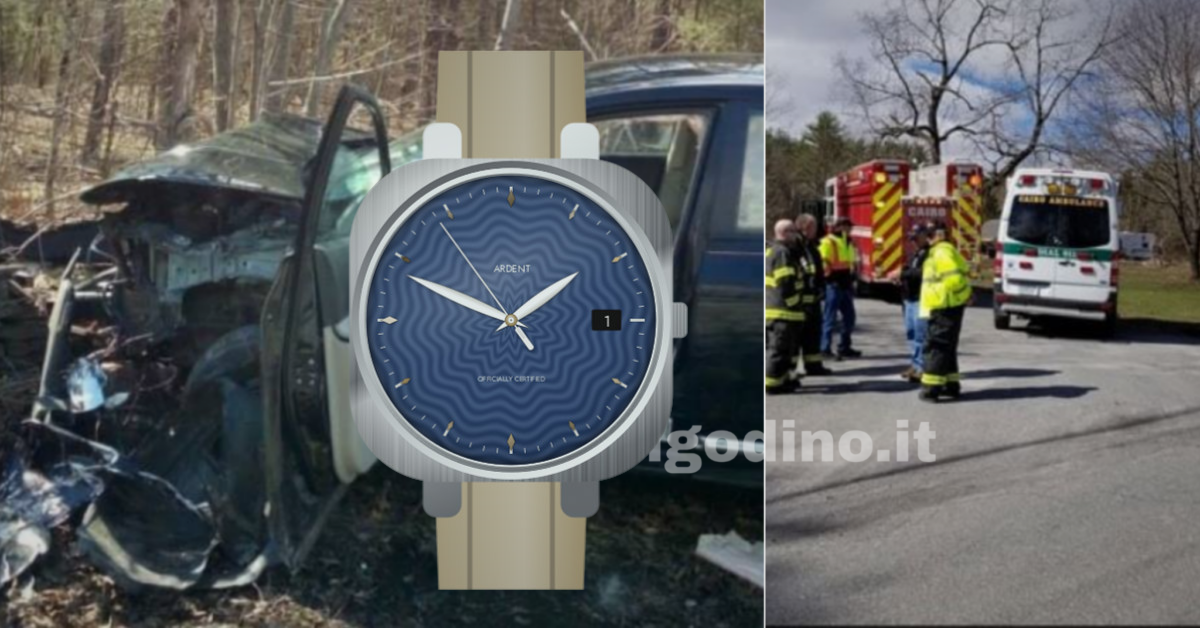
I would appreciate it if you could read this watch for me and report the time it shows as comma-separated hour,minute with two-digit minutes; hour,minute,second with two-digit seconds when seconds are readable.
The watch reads 1,48,54
